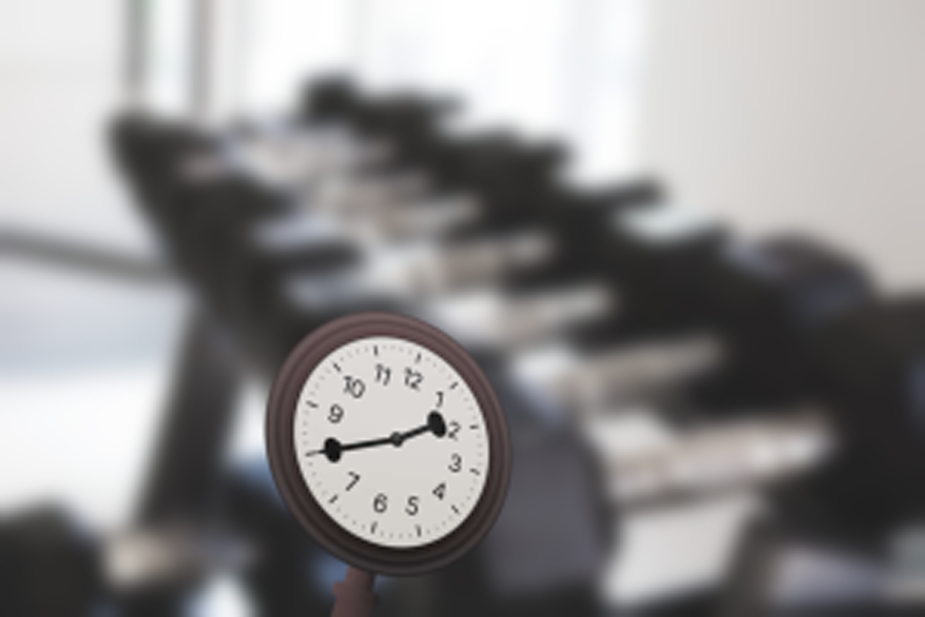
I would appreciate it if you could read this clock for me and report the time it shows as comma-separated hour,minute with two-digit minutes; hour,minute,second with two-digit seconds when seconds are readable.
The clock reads 1,40
